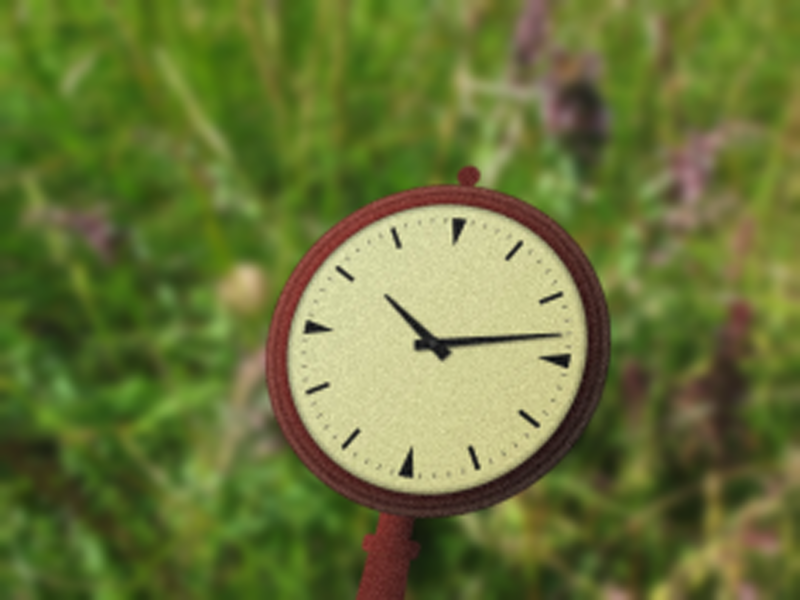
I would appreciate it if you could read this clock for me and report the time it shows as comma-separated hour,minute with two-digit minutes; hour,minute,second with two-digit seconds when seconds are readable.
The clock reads 10,13
